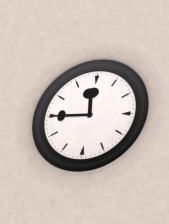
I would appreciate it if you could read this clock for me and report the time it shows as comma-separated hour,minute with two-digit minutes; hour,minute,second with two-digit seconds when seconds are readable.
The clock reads 11,45
